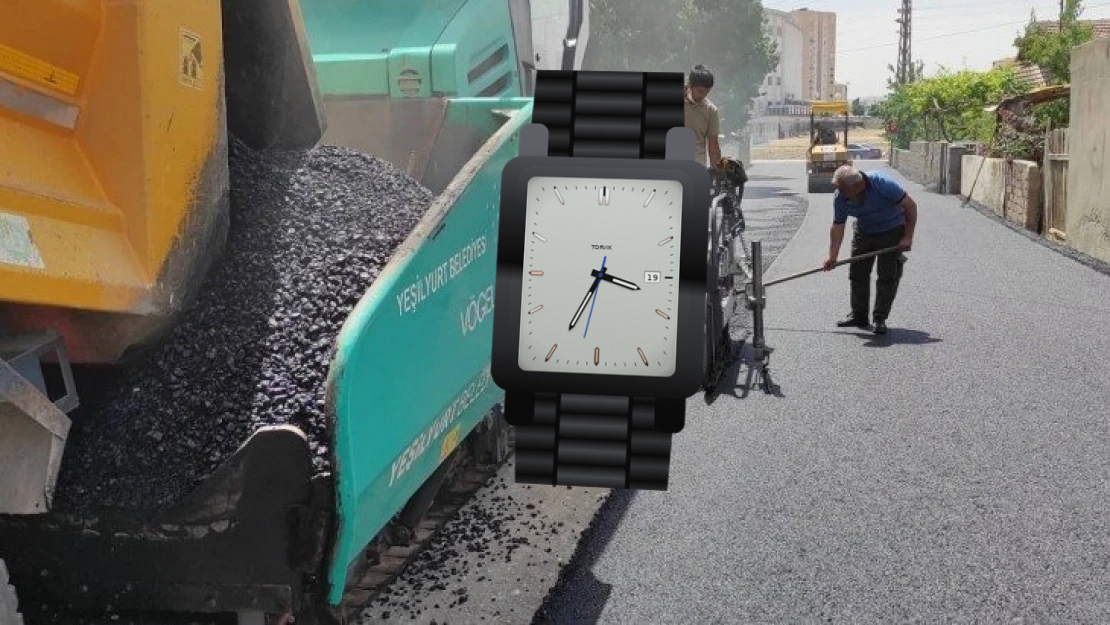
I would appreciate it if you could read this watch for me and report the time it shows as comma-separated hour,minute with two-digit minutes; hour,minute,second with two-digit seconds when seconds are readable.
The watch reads 3,34,32
